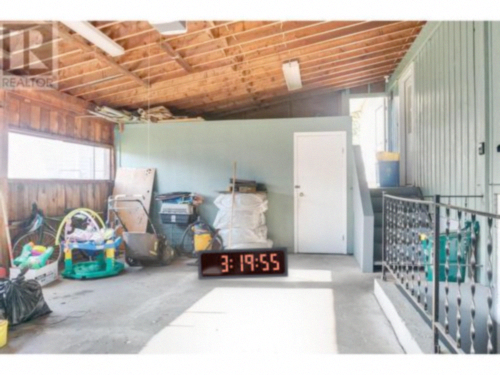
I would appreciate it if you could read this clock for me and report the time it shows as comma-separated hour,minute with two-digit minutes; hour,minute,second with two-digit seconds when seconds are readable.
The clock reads 3,19,55
